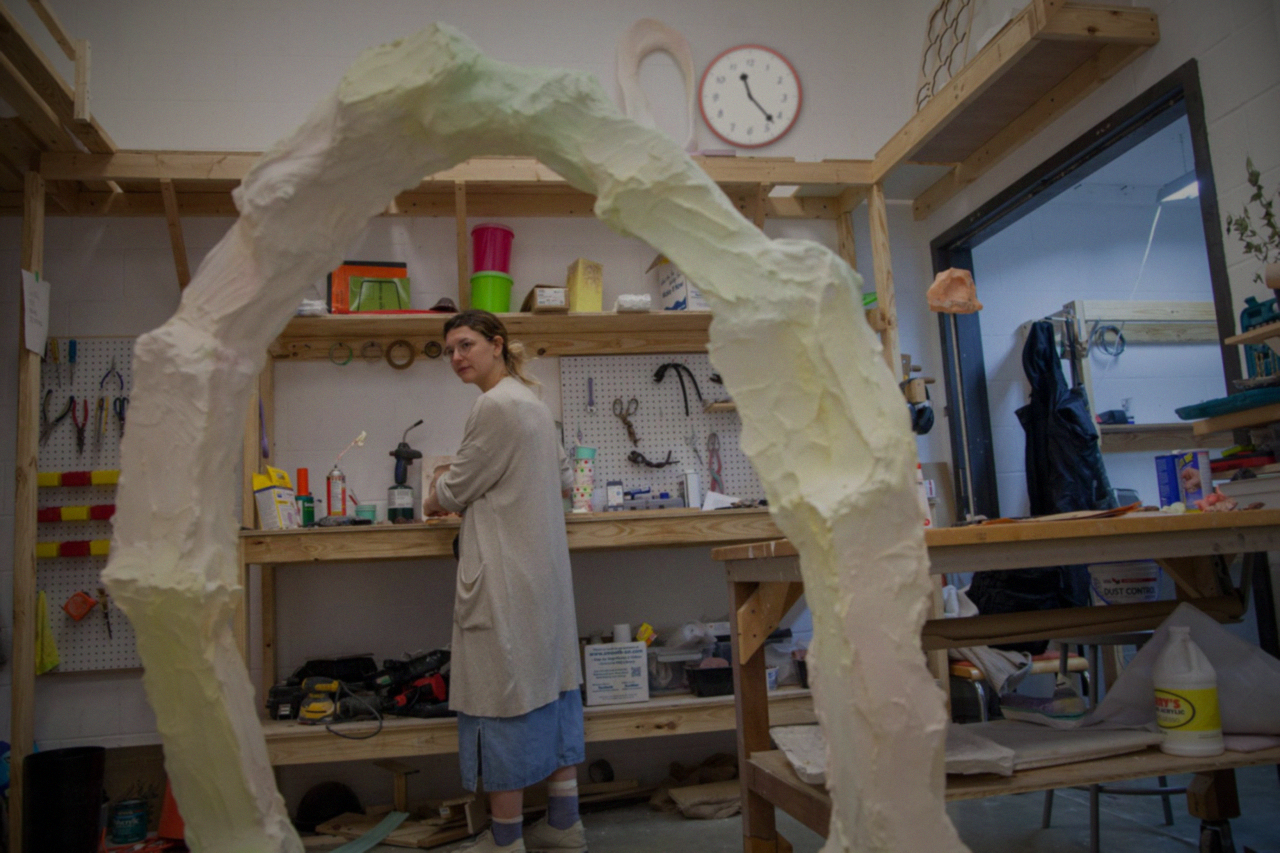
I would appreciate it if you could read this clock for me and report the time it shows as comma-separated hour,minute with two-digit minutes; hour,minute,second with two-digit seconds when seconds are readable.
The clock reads 11,23
